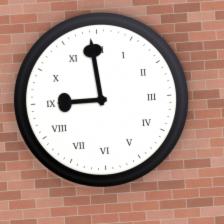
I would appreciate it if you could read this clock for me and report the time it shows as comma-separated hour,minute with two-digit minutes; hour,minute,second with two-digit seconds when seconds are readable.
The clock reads 8,59
